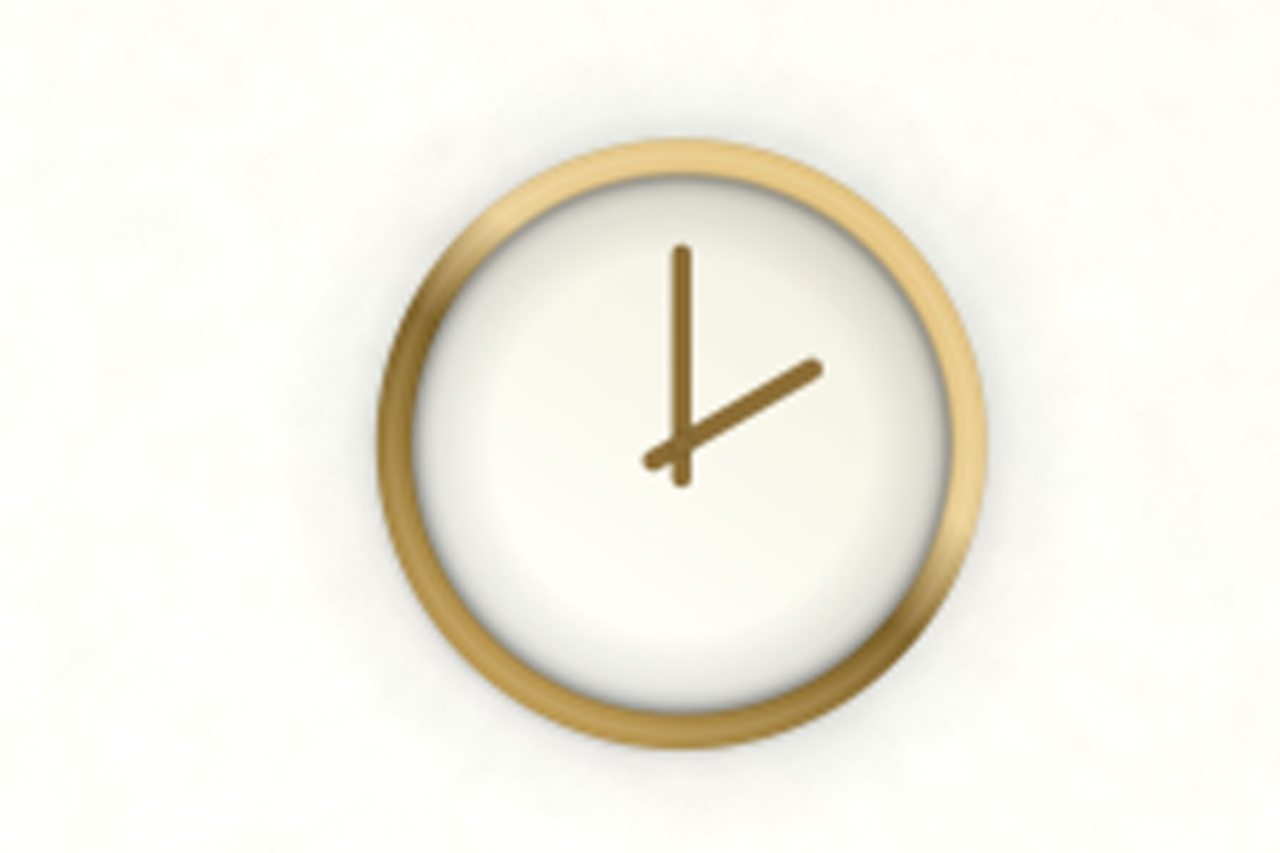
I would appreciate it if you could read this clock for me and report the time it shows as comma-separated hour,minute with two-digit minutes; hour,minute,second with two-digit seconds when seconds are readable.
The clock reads 2,00
